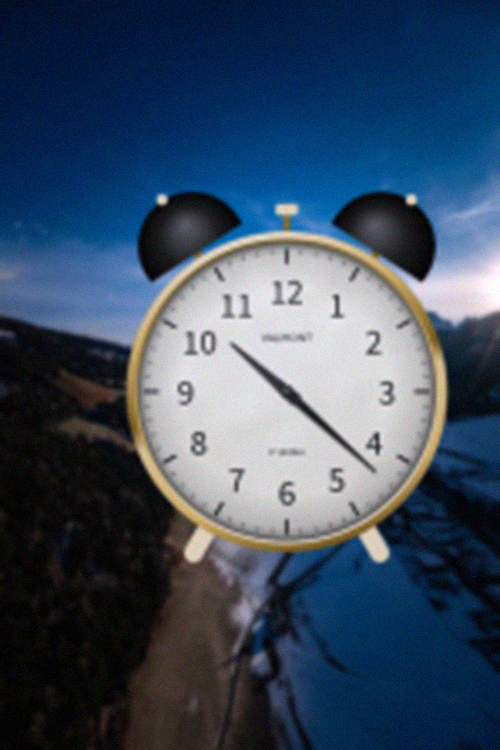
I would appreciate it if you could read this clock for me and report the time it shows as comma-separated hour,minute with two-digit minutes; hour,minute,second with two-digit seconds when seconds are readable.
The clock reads 10,22
